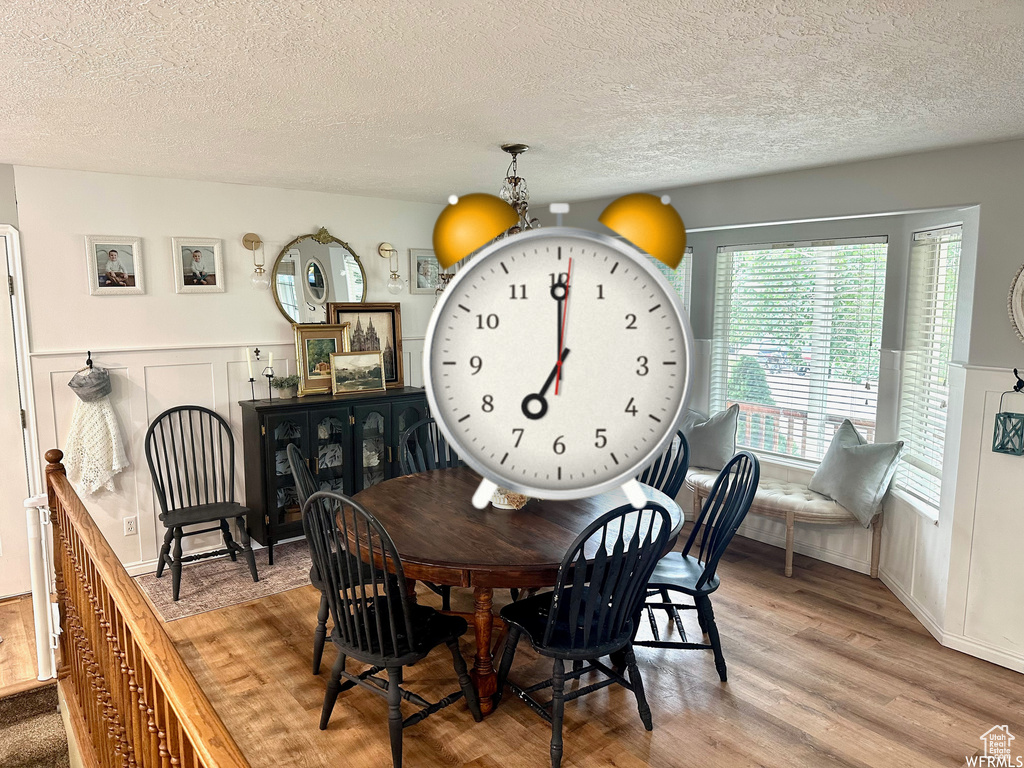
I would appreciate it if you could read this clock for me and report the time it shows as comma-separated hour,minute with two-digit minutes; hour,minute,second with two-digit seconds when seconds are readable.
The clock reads 7,00,01
